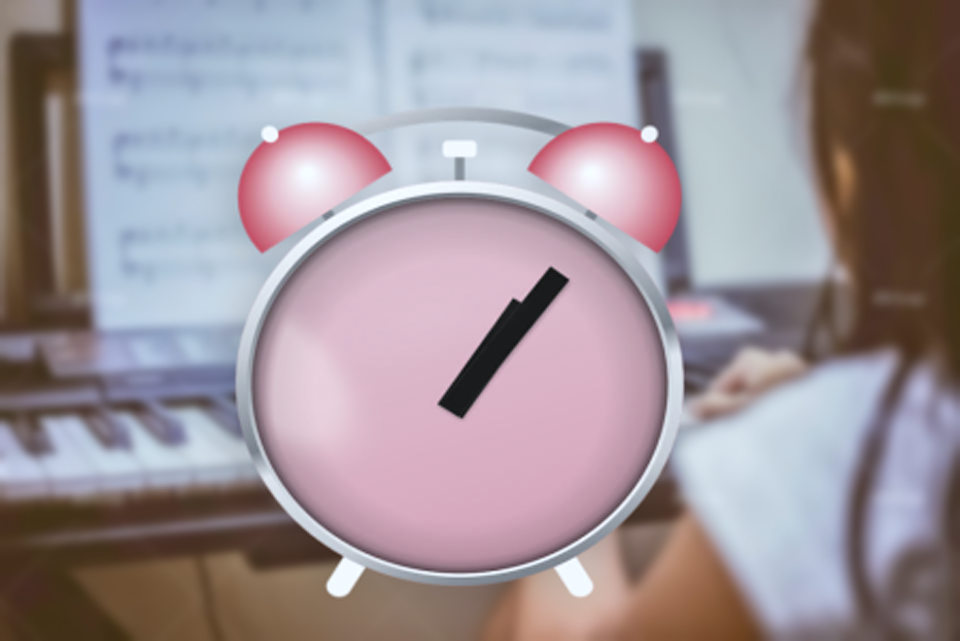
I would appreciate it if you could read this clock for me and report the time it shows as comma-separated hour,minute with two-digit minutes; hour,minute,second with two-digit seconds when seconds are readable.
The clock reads 1,06
